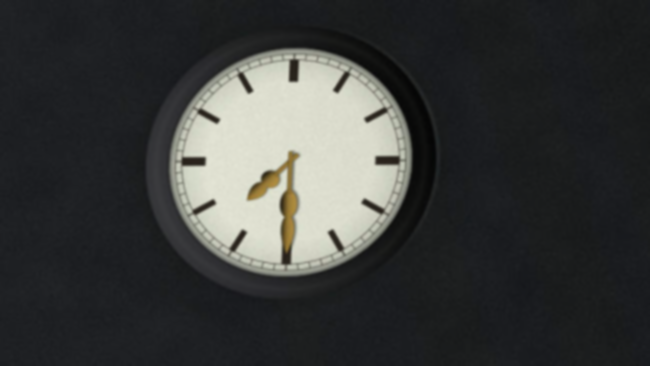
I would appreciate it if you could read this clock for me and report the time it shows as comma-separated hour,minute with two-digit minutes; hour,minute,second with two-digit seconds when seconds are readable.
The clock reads 7,30
